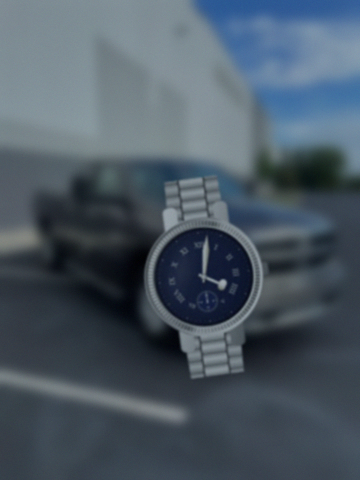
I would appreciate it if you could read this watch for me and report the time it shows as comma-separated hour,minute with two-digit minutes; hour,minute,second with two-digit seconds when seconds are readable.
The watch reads 4,02
